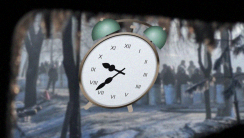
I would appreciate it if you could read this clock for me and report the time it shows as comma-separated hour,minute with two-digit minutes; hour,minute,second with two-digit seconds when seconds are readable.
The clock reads 9,37
